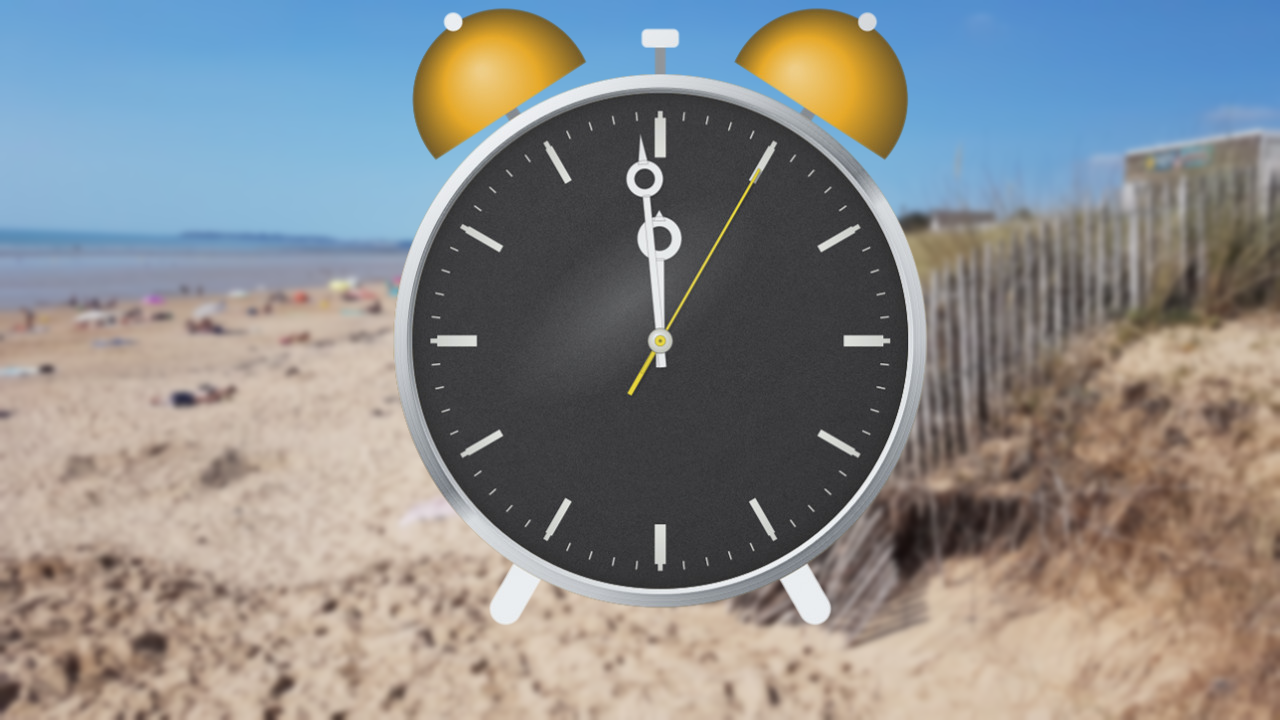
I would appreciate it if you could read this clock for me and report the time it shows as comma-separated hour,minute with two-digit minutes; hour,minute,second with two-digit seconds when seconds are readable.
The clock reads 11,59,05
